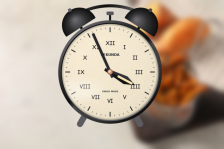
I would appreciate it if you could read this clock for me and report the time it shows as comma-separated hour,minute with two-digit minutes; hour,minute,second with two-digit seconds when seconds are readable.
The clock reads 3,56
